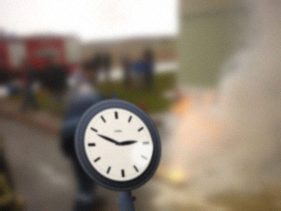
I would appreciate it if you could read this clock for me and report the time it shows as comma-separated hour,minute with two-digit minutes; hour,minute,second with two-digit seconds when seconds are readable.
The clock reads 2,49
